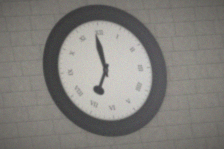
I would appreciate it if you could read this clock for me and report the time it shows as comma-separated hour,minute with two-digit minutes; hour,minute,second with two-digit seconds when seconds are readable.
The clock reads 6,59
